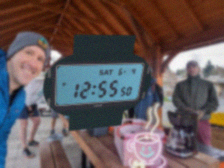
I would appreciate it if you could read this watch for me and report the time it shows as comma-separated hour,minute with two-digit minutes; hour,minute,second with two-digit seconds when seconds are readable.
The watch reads 12,55
